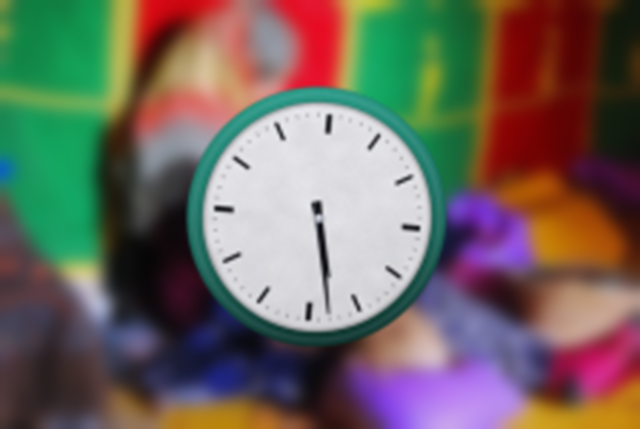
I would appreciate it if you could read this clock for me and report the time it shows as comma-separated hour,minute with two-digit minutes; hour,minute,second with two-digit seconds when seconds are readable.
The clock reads 5,28
